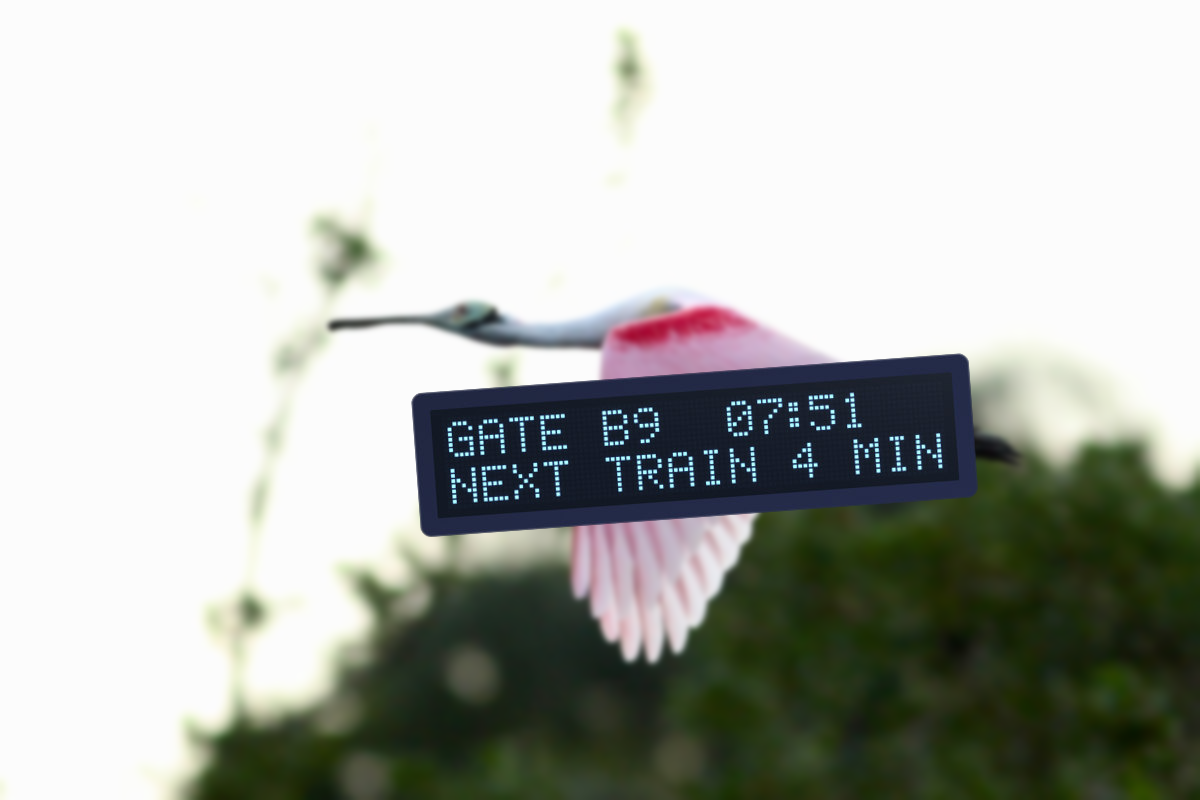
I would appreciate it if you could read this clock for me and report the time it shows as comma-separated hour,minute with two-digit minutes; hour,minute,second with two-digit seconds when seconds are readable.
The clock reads 7,51
